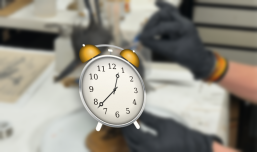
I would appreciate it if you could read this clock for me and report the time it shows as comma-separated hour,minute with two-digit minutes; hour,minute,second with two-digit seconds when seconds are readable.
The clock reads 12,38
